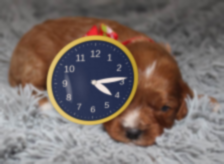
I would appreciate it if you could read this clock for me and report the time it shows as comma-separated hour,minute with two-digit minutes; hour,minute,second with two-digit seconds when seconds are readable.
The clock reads 4,14
